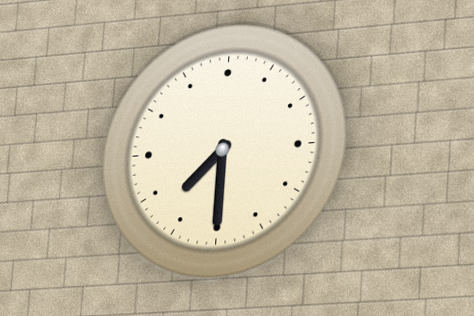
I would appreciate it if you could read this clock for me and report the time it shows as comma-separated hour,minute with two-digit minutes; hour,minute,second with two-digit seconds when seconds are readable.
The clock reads 7,30
